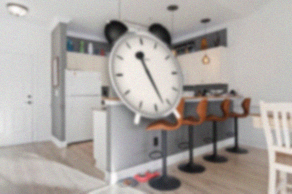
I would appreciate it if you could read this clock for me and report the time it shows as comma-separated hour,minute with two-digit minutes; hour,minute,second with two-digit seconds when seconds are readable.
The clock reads 11,27
